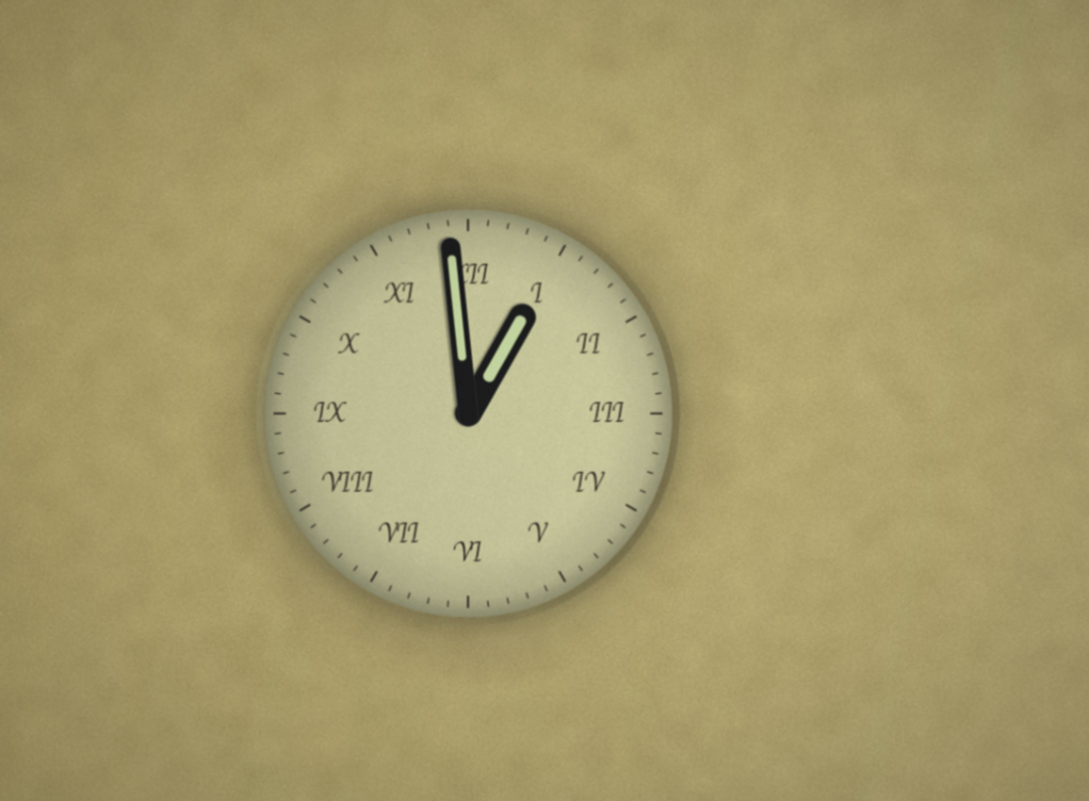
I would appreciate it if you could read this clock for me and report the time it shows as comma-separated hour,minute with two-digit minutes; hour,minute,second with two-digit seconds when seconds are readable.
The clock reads 12,59
